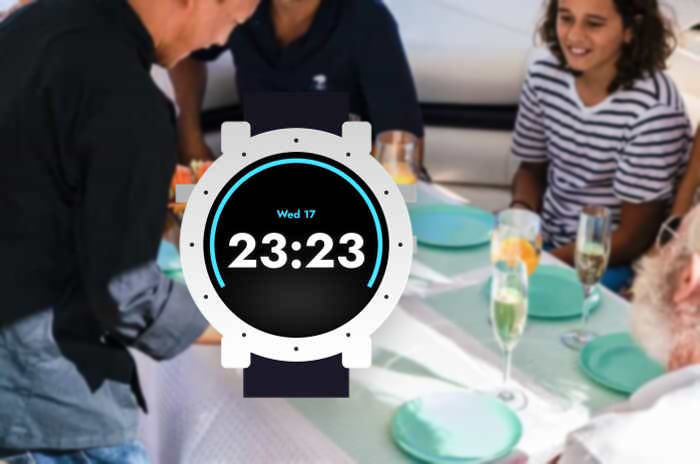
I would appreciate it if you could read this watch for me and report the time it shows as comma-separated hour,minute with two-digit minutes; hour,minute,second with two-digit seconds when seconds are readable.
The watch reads 23,23
